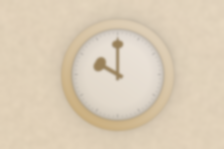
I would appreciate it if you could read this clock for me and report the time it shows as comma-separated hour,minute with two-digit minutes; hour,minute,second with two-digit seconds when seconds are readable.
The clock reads 10,00
